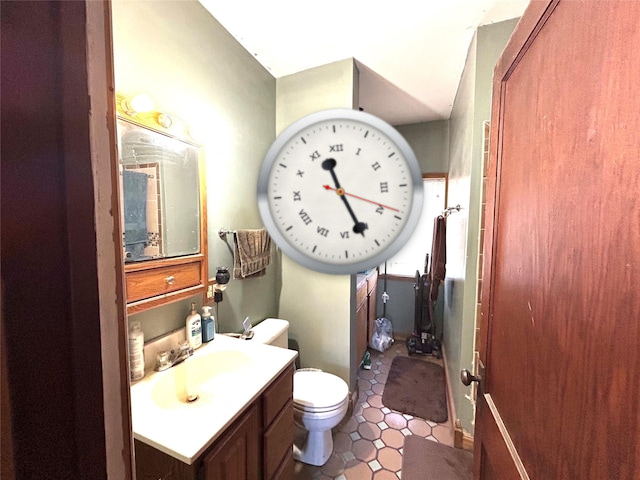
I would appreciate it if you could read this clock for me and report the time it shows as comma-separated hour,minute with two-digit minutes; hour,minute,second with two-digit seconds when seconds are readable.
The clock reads 11,26,19
